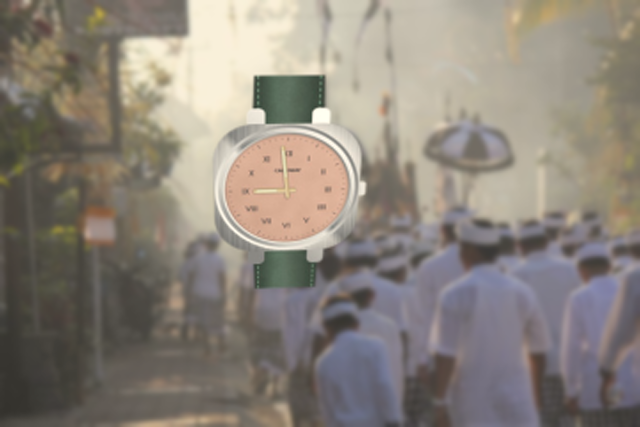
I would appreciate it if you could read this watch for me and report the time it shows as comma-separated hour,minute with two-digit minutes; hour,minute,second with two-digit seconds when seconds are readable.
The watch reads 8,59
